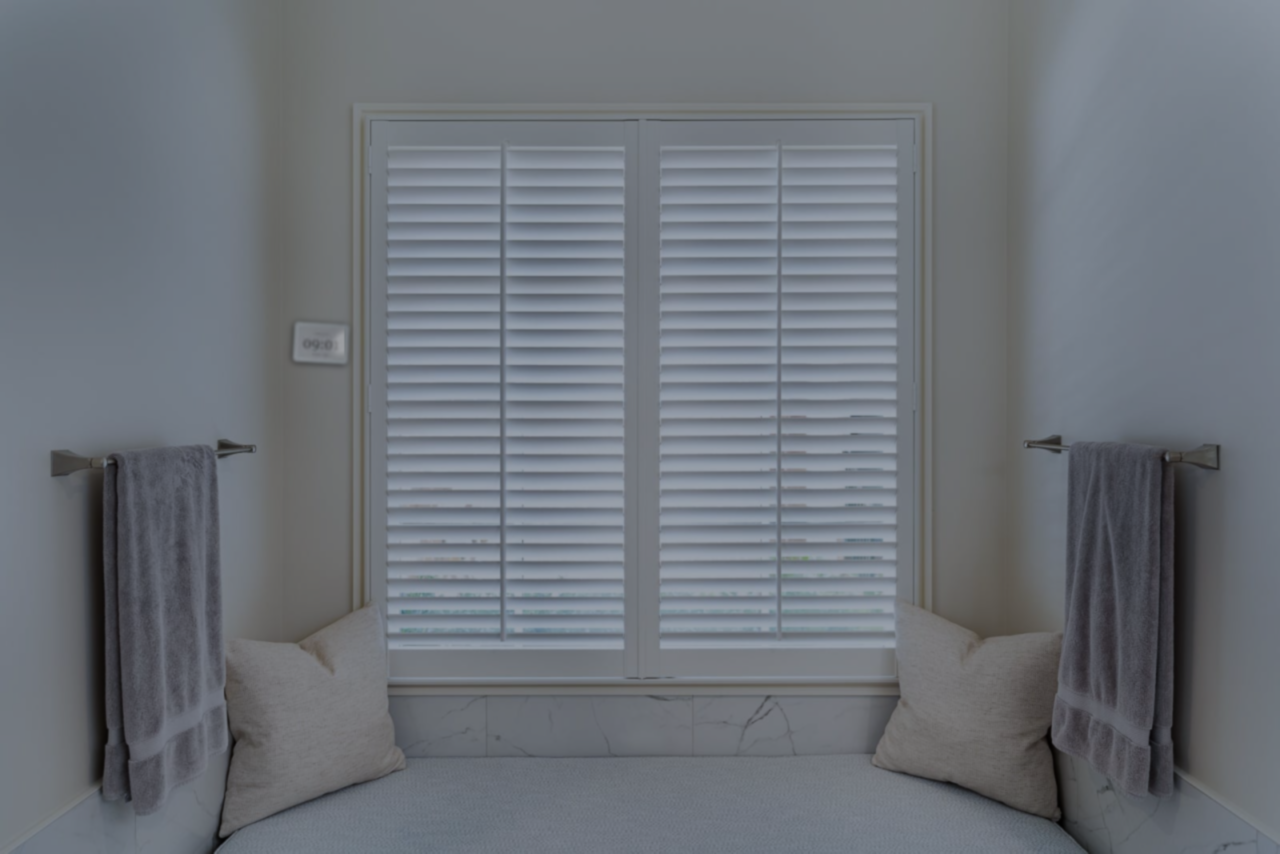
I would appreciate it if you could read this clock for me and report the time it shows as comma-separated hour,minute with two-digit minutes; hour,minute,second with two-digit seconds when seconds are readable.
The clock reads 9,01
